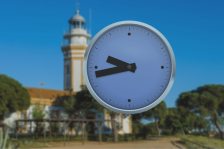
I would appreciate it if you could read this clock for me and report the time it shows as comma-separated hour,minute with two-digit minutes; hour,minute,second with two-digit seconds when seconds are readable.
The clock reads 9,43
